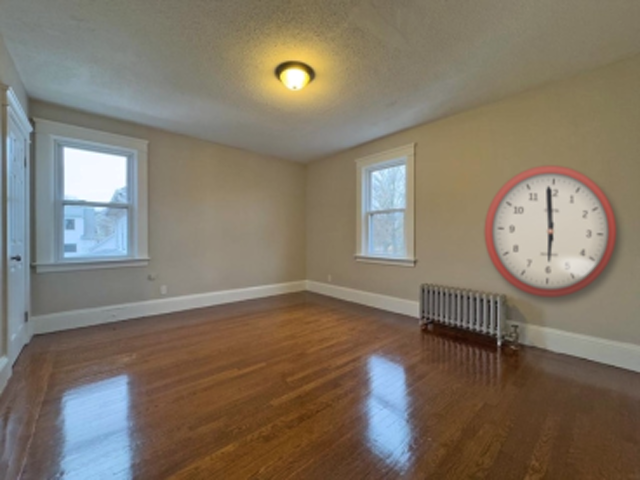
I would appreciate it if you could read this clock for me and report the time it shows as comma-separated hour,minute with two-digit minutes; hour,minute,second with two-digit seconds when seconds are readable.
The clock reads 5,59
